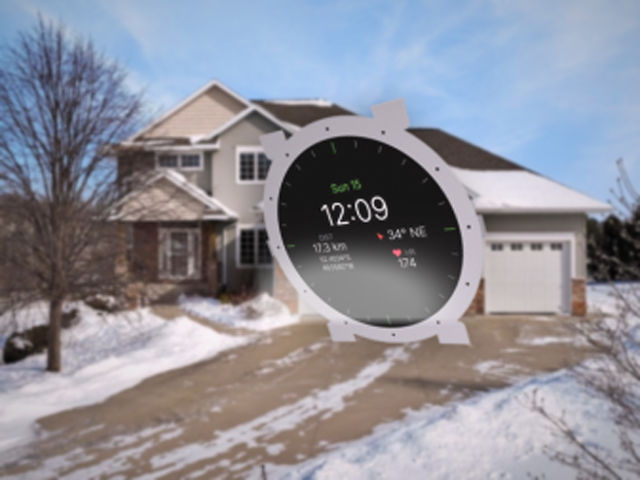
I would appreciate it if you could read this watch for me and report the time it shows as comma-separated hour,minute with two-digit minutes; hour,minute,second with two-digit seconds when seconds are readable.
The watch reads 12,09
